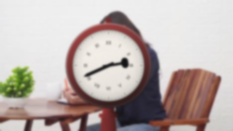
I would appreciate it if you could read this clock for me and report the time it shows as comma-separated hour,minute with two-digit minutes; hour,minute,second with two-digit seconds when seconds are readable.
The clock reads 2,41
